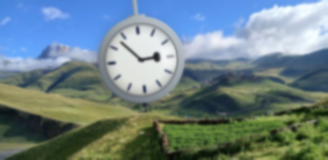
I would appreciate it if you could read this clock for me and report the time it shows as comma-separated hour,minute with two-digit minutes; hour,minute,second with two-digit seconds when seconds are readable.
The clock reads 2,53
